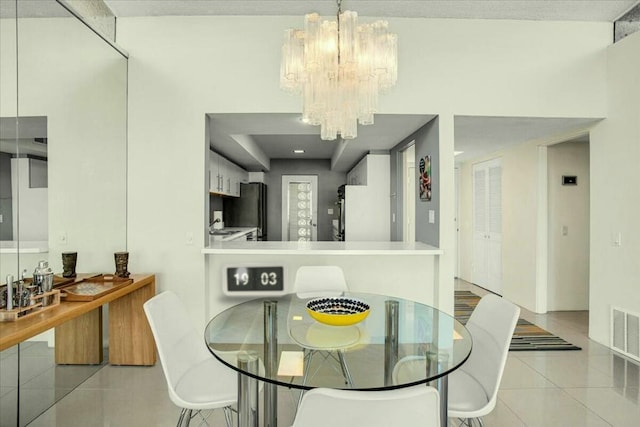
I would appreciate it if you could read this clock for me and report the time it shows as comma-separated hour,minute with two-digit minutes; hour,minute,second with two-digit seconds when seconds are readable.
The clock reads 19,03
